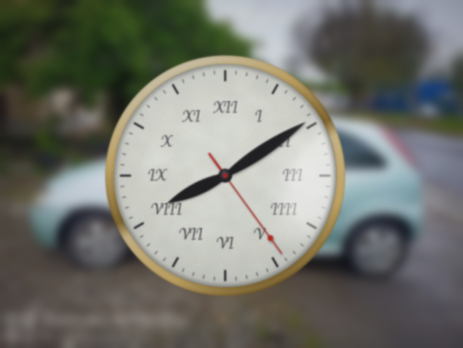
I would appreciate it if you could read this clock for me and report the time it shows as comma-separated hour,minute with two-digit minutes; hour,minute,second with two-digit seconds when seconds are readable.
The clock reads 8,09,24
